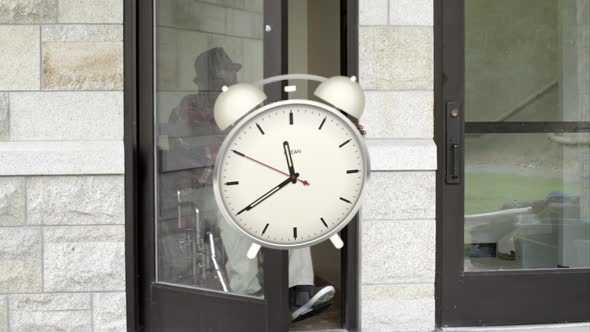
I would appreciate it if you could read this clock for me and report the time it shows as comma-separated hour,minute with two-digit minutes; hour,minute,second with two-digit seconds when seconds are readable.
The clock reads 11,39,50
